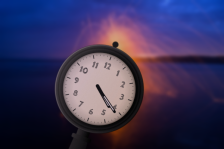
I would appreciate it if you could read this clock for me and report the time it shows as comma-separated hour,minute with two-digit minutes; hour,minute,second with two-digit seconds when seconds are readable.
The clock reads 4,21
